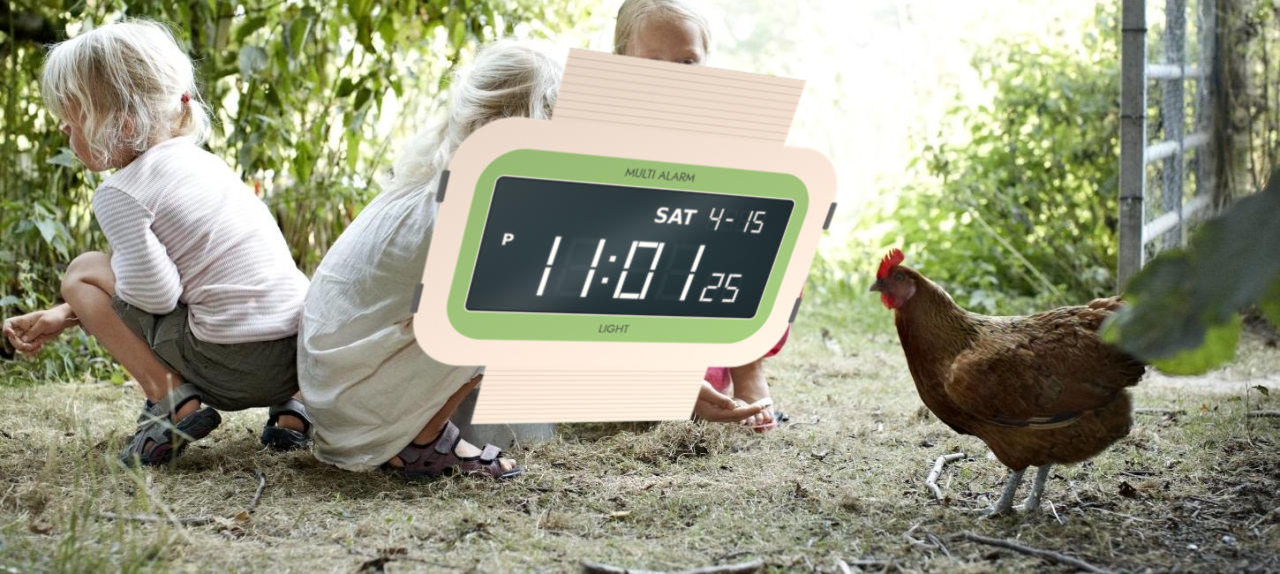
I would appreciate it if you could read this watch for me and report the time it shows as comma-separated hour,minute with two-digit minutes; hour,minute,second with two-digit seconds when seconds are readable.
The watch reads 11,01,25
